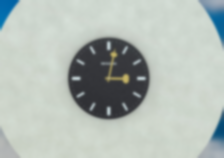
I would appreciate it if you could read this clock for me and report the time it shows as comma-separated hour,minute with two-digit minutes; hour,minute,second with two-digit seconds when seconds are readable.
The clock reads 3,02
